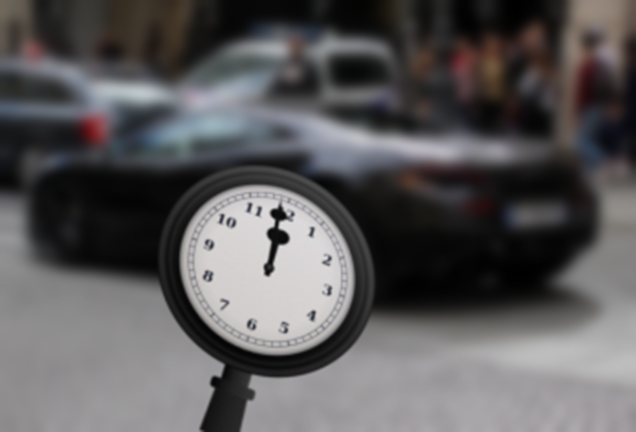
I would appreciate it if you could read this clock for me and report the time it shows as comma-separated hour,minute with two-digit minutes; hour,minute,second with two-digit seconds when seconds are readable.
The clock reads 11,59
